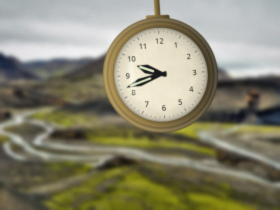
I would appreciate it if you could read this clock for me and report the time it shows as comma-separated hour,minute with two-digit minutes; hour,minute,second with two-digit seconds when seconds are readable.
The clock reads 9,42
